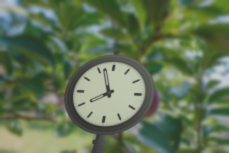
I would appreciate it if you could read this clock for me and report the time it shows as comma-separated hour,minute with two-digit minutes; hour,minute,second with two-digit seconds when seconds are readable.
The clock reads 7,57
